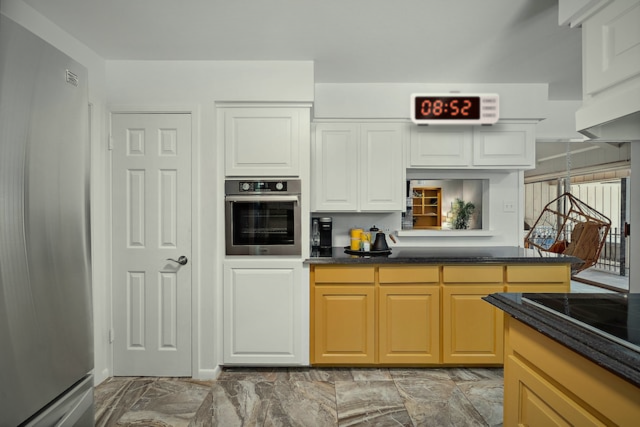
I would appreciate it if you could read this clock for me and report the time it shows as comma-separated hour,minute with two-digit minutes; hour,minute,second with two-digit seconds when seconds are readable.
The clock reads 8,52
